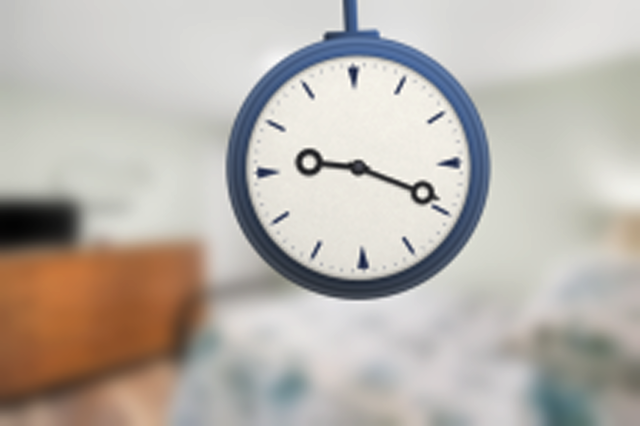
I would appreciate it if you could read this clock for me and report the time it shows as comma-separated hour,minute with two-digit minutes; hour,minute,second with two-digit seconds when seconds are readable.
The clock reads 9,19
